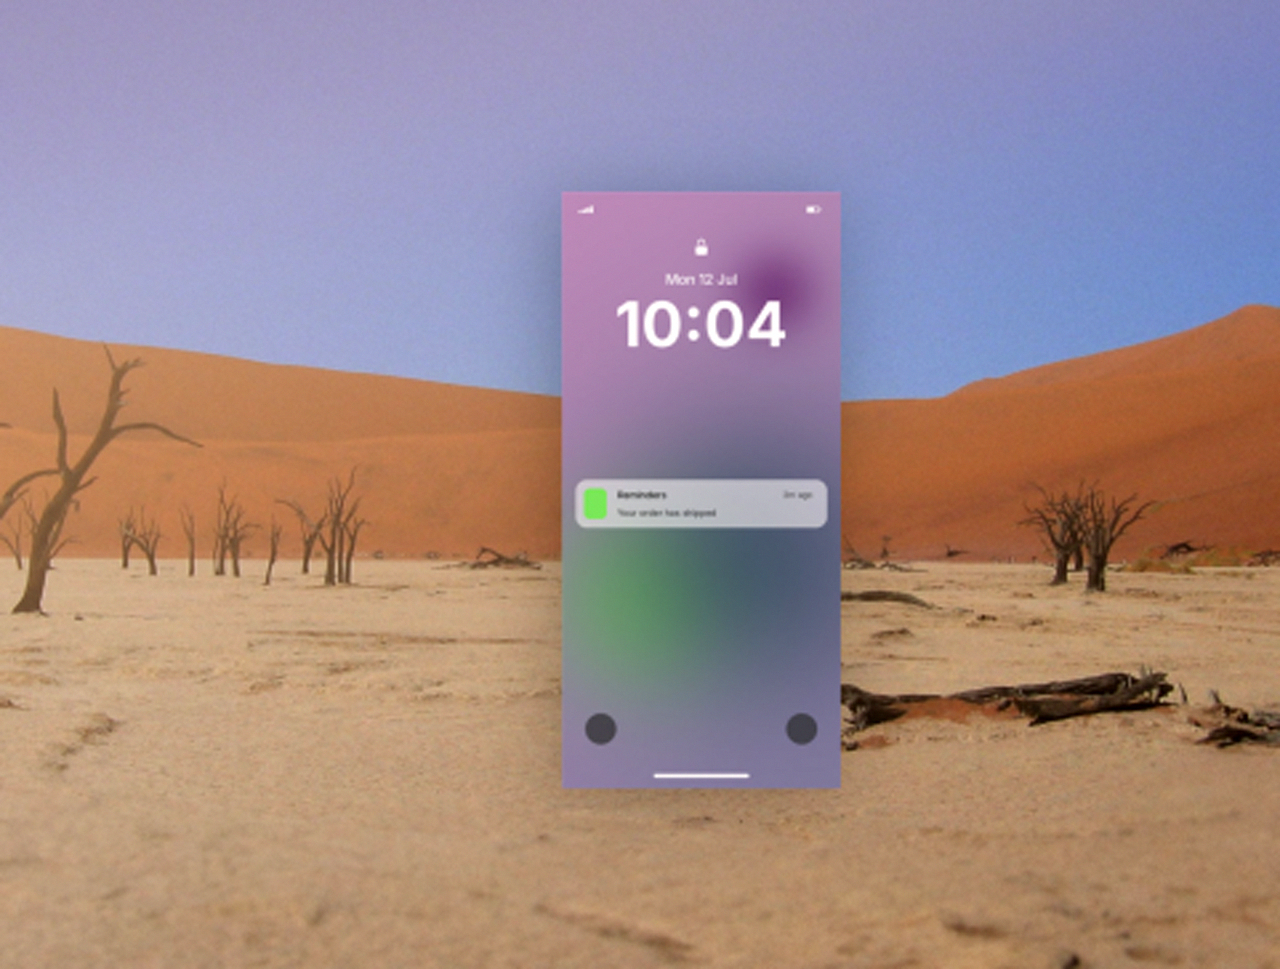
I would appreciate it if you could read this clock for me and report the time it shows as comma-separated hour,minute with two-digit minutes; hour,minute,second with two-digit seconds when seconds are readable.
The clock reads 10,04
